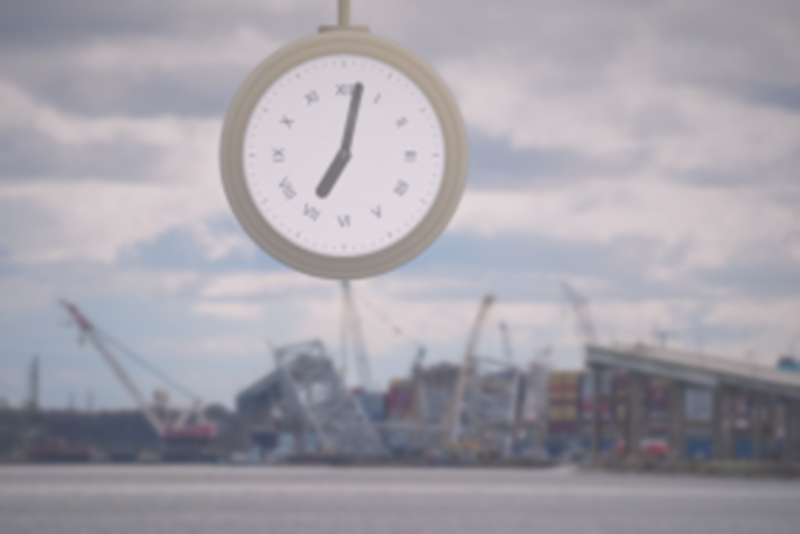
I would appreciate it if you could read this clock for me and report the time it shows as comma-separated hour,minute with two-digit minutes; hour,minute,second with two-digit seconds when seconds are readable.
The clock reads 7,02
